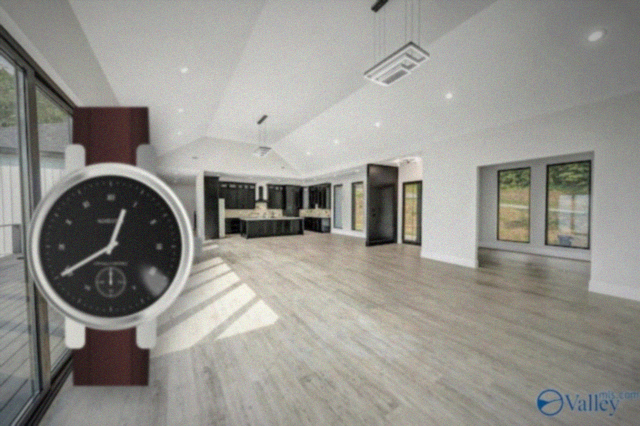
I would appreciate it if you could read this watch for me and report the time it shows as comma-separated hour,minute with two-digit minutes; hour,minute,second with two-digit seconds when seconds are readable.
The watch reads 12,40
